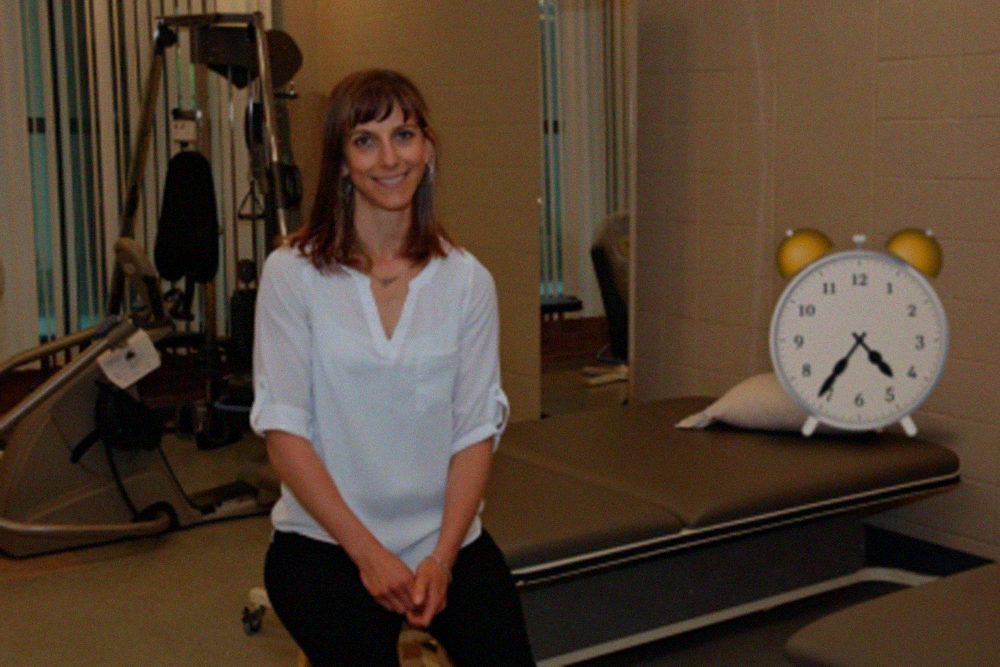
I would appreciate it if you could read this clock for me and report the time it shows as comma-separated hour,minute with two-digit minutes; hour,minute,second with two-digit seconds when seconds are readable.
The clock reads 4,36
